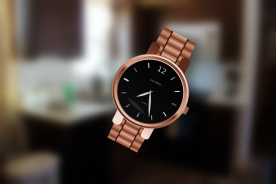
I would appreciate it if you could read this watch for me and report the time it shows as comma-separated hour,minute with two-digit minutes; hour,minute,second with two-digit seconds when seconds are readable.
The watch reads 7,26
